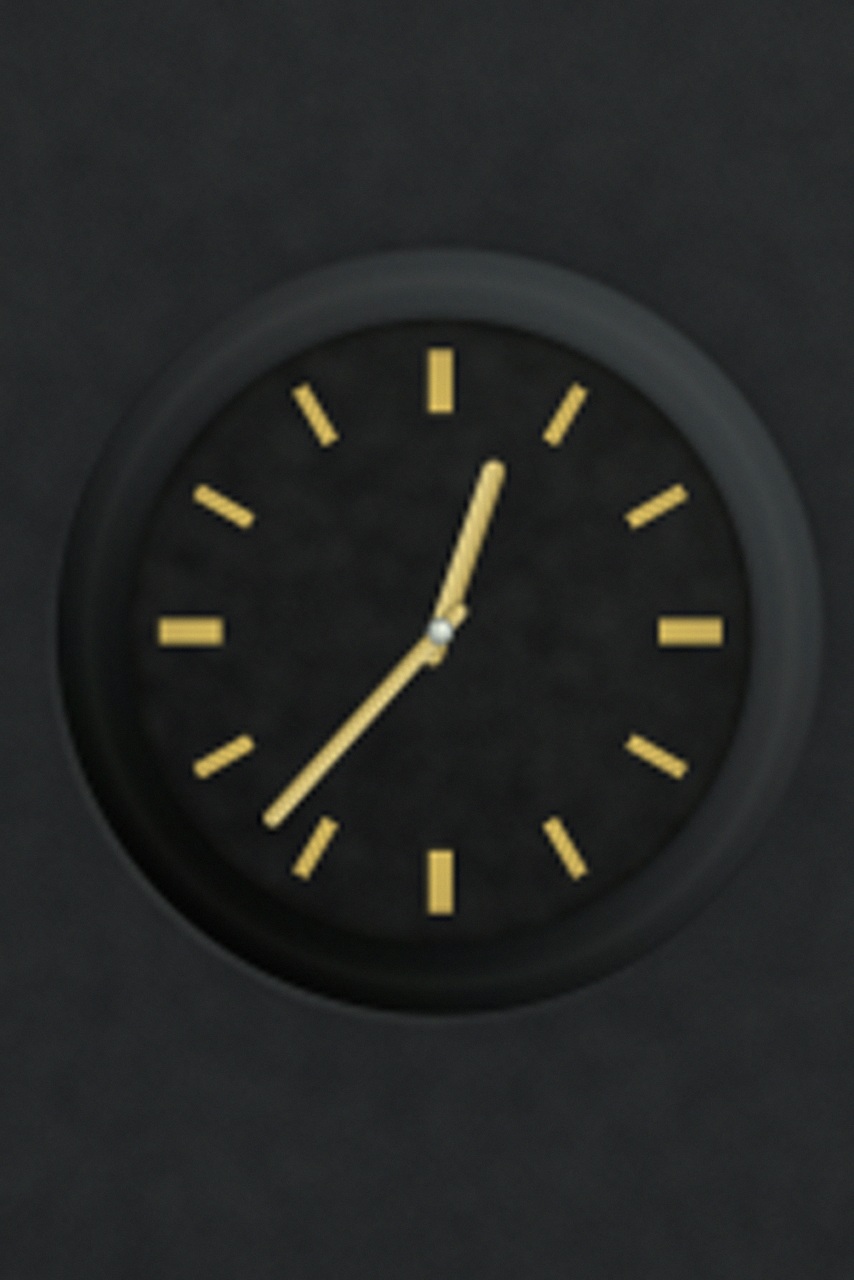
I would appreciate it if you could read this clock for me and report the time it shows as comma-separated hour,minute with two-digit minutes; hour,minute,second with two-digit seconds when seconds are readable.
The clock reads 12,37
